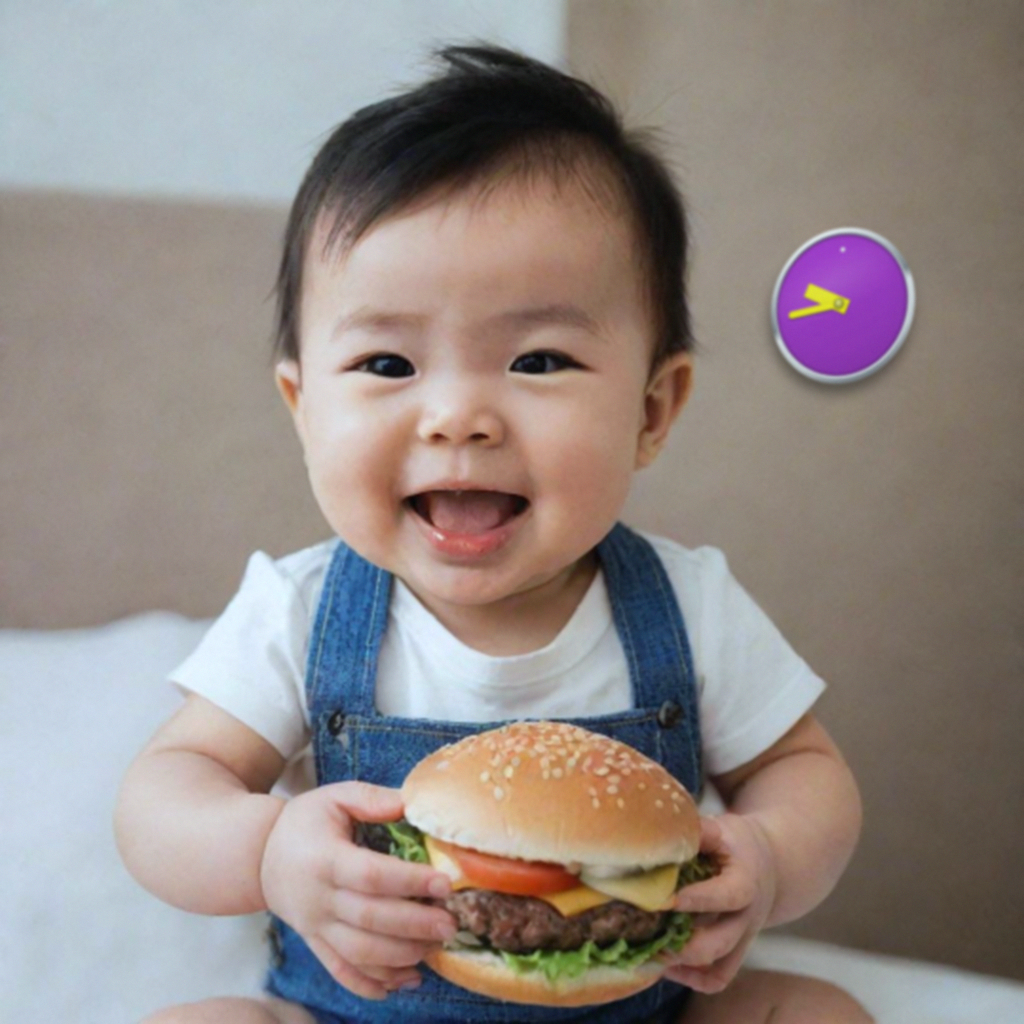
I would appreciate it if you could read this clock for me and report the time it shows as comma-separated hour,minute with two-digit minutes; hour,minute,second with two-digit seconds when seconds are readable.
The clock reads 9,43
